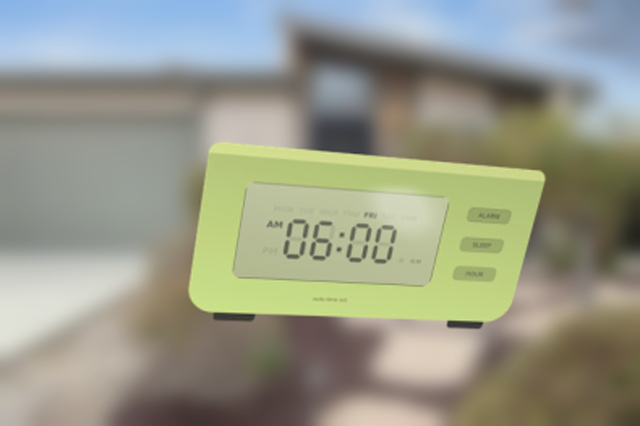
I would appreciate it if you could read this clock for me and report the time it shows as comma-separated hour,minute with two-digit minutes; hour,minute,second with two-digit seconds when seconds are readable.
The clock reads 6,00
